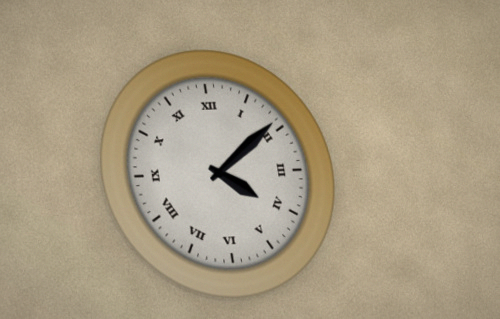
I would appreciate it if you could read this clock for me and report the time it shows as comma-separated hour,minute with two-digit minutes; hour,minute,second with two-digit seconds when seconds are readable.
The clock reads 4,09
